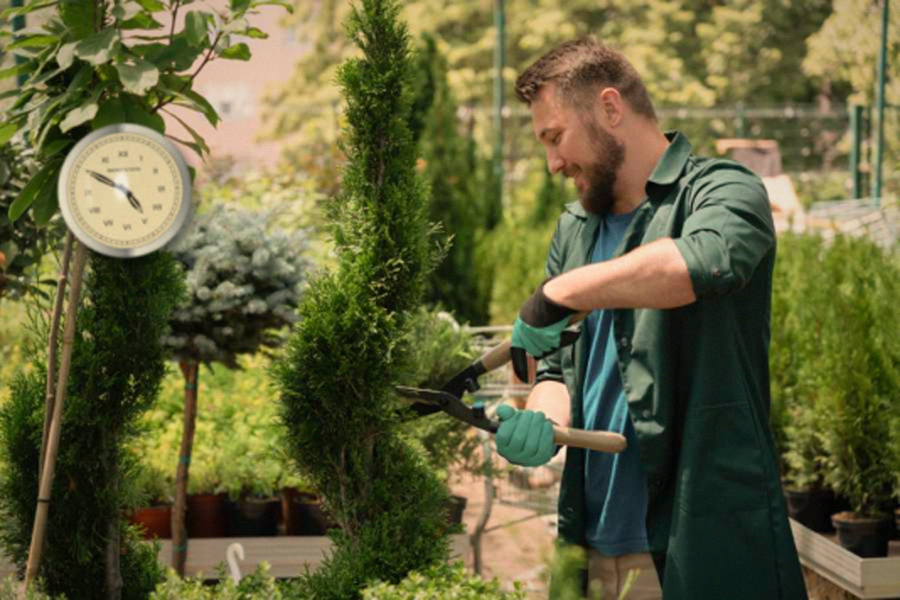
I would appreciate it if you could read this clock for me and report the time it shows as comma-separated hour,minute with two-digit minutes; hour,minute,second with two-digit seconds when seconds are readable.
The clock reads 4,50
